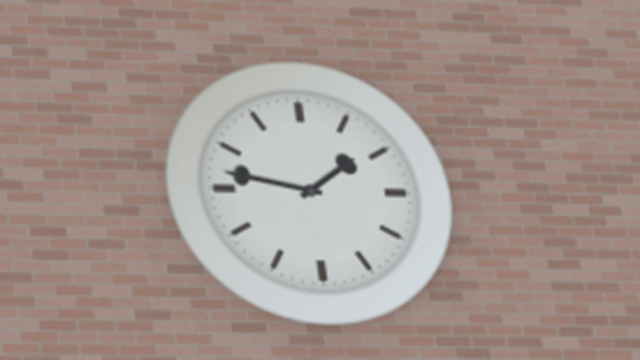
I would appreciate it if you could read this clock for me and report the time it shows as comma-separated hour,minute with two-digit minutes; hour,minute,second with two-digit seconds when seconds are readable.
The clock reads 1,47
